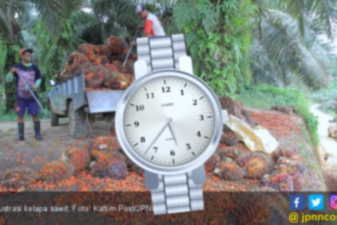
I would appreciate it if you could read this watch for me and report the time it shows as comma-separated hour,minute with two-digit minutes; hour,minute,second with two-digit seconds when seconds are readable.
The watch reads 5,37
